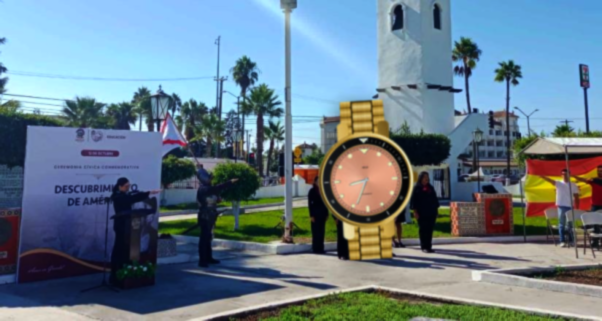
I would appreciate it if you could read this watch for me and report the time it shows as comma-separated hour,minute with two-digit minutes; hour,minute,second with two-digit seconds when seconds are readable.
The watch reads 8,34
